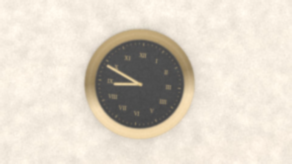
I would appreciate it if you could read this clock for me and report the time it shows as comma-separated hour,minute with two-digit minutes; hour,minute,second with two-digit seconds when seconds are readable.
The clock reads 8,49
